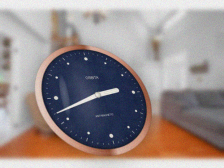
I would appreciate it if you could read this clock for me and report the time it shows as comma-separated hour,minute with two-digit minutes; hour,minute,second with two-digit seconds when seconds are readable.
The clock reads 2,42
